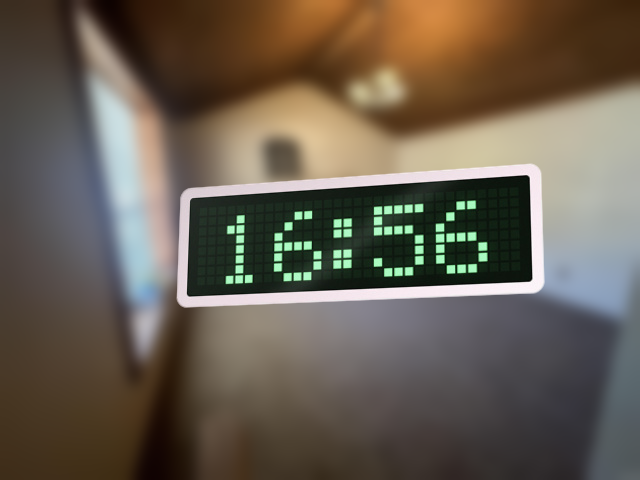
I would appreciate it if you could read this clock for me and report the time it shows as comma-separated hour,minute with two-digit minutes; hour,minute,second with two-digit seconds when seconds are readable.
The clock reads 16,56
